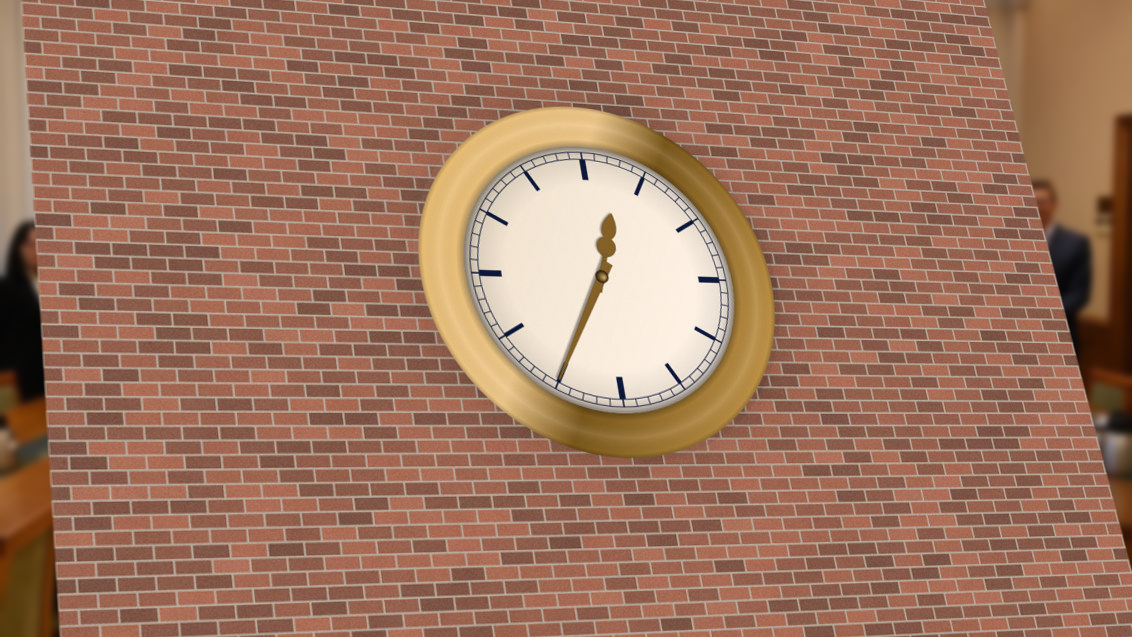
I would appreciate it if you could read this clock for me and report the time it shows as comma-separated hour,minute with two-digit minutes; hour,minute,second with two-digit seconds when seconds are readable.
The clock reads 12,35
